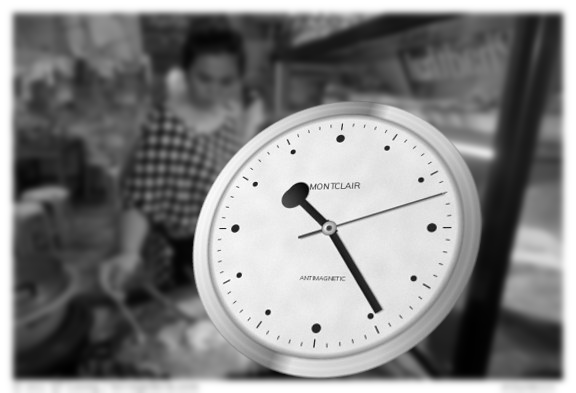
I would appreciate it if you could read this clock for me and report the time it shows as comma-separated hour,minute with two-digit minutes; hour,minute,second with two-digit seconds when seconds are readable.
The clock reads 10,24,12
